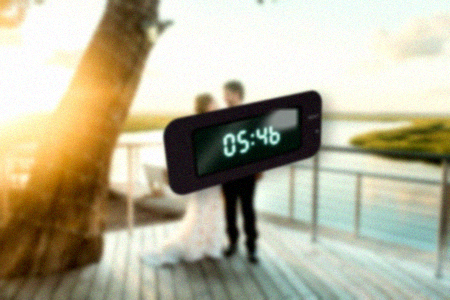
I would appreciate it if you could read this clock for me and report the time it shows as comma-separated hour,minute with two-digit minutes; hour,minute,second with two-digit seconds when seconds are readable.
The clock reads 5,46
